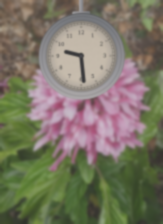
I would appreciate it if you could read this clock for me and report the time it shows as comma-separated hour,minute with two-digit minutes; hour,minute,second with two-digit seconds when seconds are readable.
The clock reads 9,29
